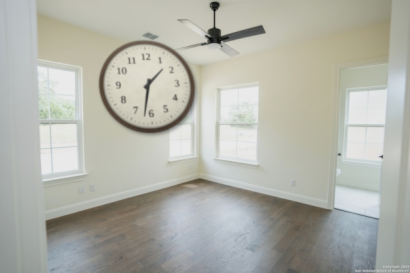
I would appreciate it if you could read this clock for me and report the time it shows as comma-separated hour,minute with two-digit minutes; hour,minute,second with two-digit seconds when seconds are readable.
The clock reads 1,32
